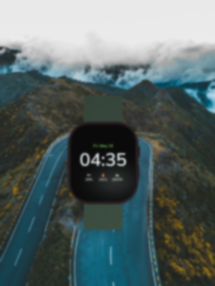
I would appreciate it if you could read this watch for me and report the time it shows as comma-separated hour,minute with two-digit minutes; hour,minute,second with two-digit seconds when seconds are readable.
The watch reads 4,35
